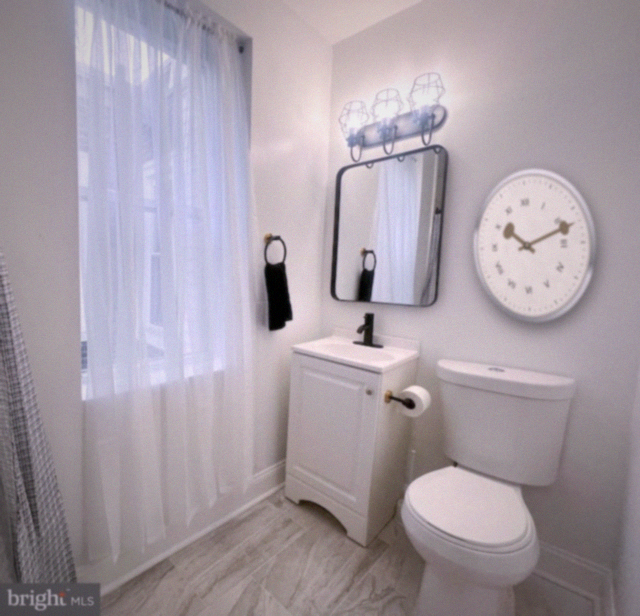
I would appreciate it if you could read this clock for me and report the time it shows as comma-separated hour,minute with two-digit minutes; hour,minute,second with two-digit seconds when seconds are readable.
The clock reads 10,12
